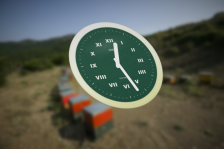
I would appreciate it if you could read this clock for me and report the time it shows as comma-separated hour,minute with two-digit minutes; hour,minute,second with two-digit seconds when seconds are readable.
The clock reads 12,27
